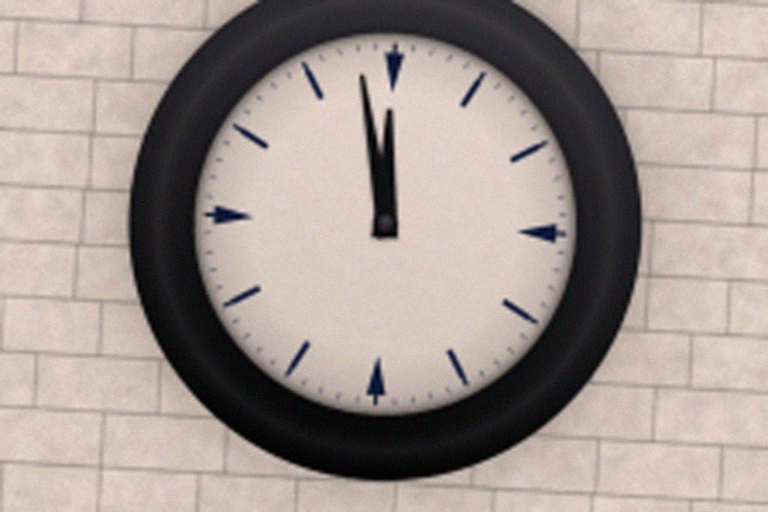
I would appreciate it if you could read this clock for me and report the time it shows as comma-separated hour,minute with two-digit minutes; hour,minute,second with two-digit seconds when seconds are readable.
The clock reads 11,58
